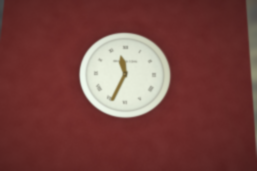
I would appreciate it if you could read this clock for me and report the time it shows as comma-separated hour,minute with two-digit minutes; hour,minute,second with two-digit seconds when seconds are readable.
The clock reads 11,34
